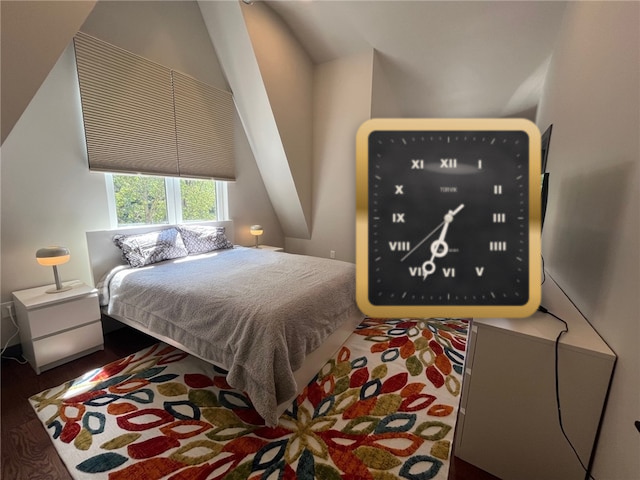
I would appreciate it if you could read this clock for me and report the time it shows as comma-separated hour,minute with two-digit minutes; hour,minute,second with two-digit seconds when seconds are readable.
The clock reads 6,33,38
